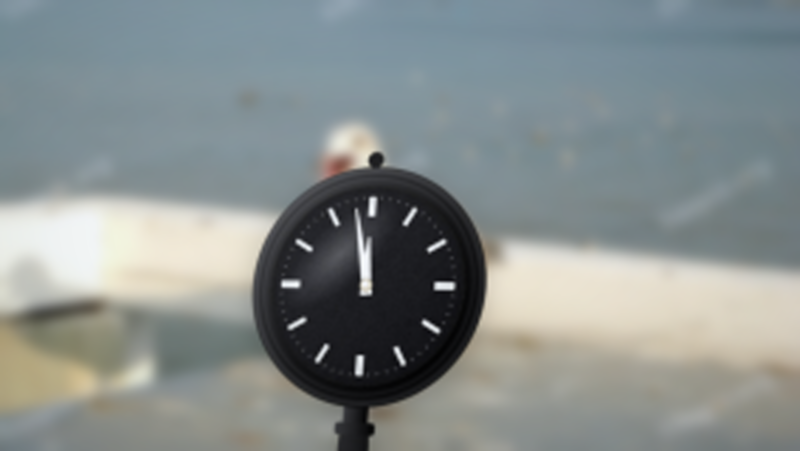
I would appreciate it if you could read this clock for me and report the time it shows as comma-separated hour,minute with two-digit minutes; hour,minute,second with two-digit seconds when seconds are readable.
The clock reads 11,58
